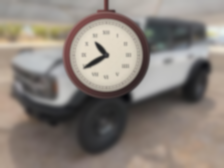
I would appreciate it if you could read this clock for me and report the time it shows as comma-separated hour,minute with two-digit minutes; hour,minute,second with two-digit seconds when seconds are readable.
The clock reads 10,40
